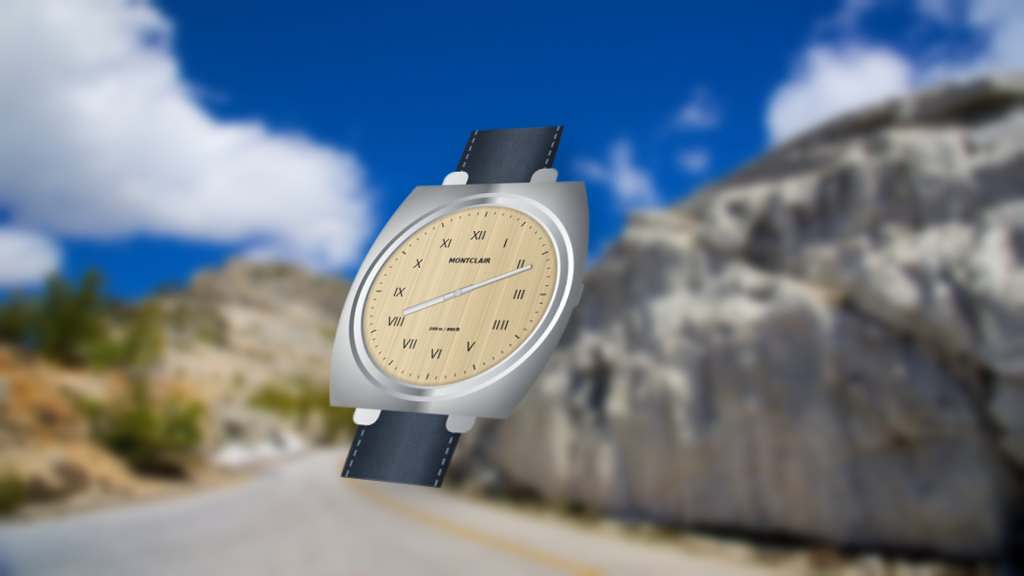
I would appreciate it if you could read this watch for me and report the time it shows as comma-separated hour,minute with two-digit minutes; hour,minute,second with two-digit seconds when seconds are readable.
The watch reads 8,11
